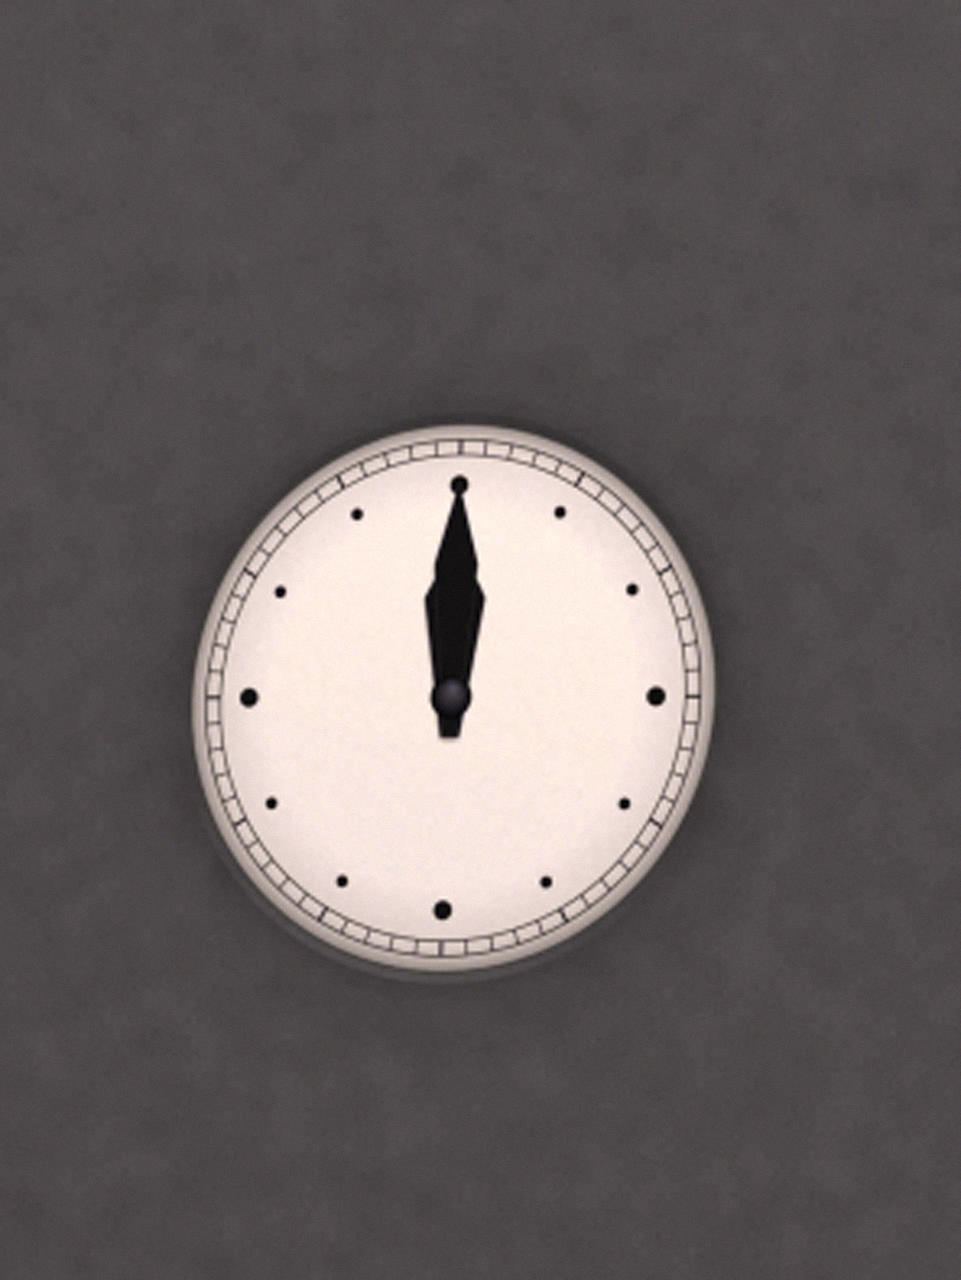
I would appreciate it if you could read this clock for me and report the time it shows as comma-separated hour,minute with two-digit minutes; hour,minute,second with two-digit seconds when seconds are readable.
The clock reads 12,00
